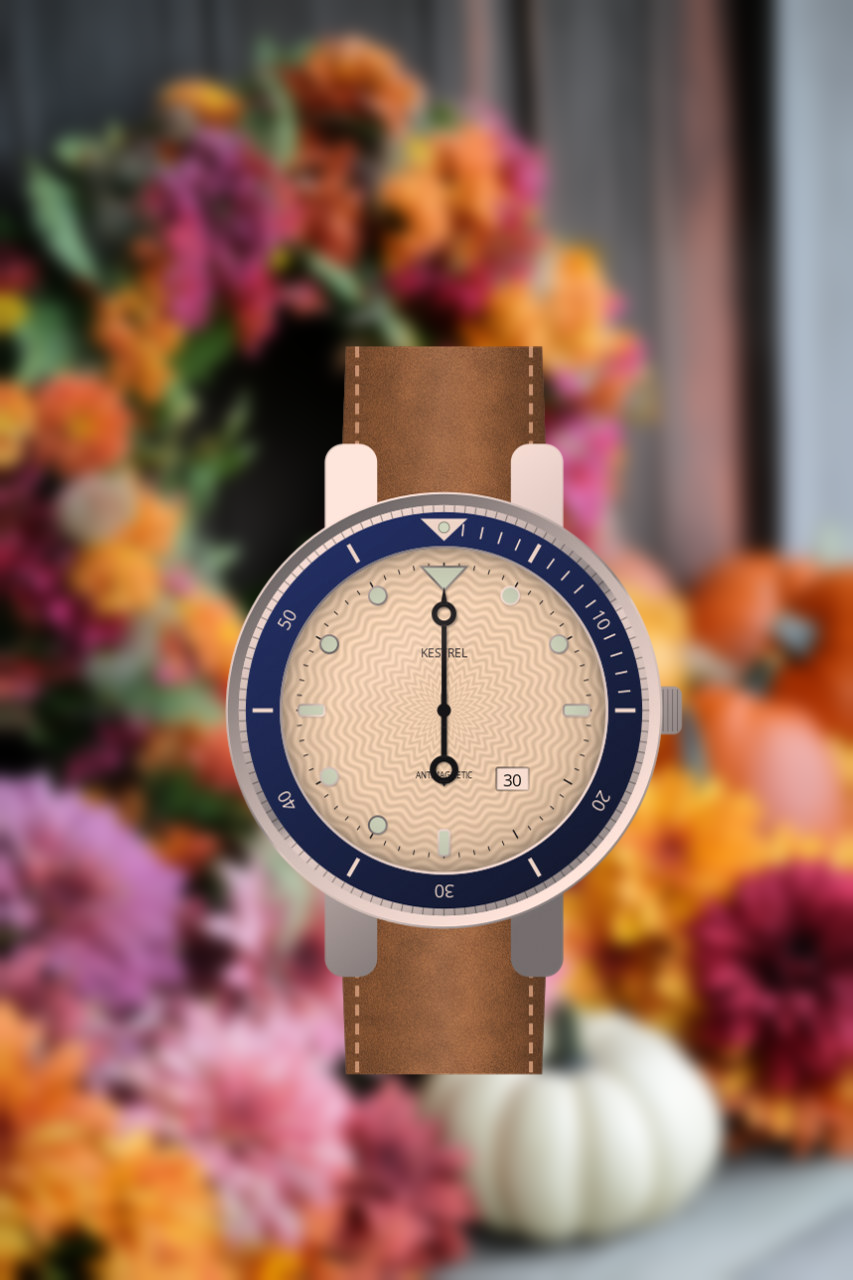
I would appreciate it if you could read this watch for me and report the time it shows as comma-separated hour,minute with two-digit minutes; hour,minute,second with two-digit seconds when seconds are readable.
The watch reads 6,00
